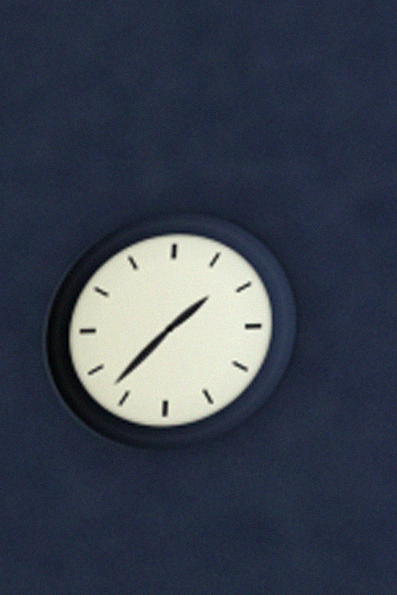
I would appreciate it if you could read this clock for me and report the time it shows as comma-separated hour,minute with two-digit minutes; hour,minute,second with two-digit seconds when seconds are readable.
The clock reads 1,37
